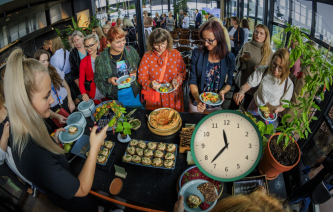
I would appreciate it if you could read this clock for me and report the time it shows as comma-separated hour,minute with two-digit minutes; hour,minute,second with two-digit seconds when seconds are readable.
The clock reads 11,37
